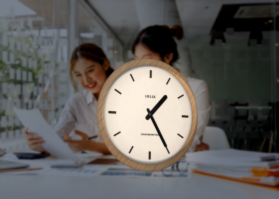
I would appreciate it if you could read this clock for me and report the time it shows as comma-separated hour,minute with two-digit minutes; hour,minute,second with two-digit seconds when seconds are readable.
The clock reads 1,25
